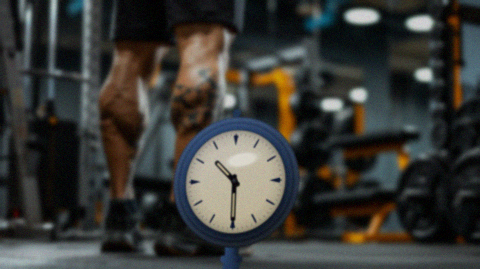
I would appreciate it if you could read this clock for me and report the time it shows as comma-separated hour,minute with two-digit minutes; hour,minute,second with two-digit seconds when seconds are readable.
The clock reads 10,30
